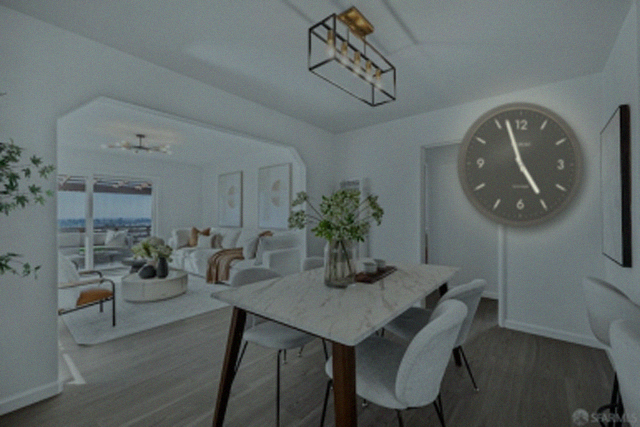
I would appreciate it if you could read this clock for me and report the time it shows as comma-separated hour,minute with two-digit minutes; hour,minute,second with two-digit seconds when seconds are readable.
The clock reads 4,57
